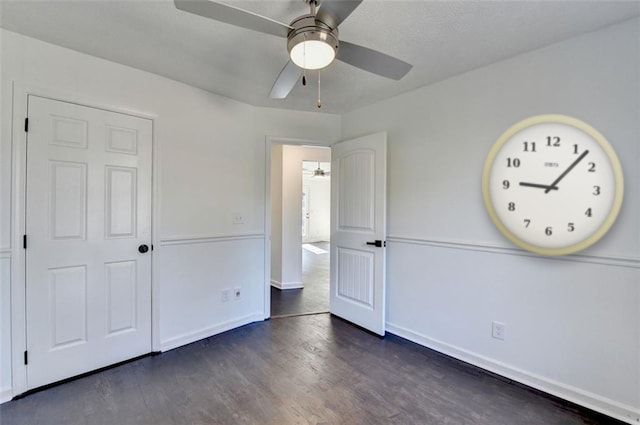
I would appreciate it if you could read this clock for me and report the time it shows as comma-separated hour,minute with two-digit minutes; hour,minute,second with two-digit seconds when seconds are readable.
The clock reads 9,07
